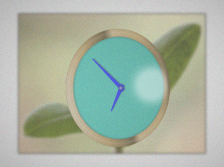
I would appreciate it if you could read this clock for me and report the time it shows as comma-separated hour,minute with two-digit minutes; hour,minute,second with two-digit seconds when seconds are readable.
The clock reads 6,52
